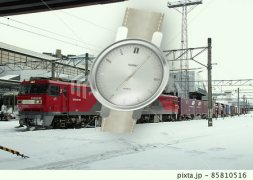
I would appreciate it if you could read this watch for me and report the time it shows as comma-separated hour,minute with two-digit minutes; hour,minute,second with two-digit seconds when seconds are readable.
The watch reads 7,05
